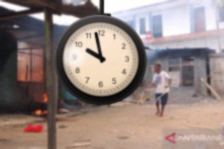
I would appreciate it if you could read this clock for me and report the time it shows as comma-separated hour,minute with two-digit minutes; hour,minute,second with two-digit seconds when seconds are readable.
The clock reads 9,58
